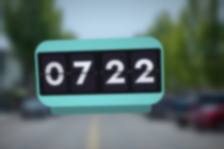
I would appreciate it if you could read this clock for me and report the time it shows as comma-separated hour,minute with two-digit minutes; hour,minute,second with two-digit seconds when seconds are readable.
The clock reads 7,22
